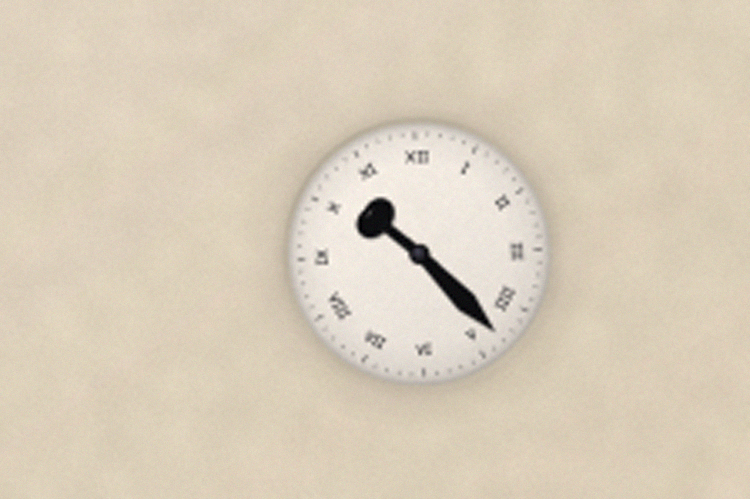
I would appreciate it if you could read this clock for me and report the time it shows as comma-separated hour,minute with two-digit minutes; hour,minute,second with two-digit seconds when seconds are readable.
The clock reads 10,23
